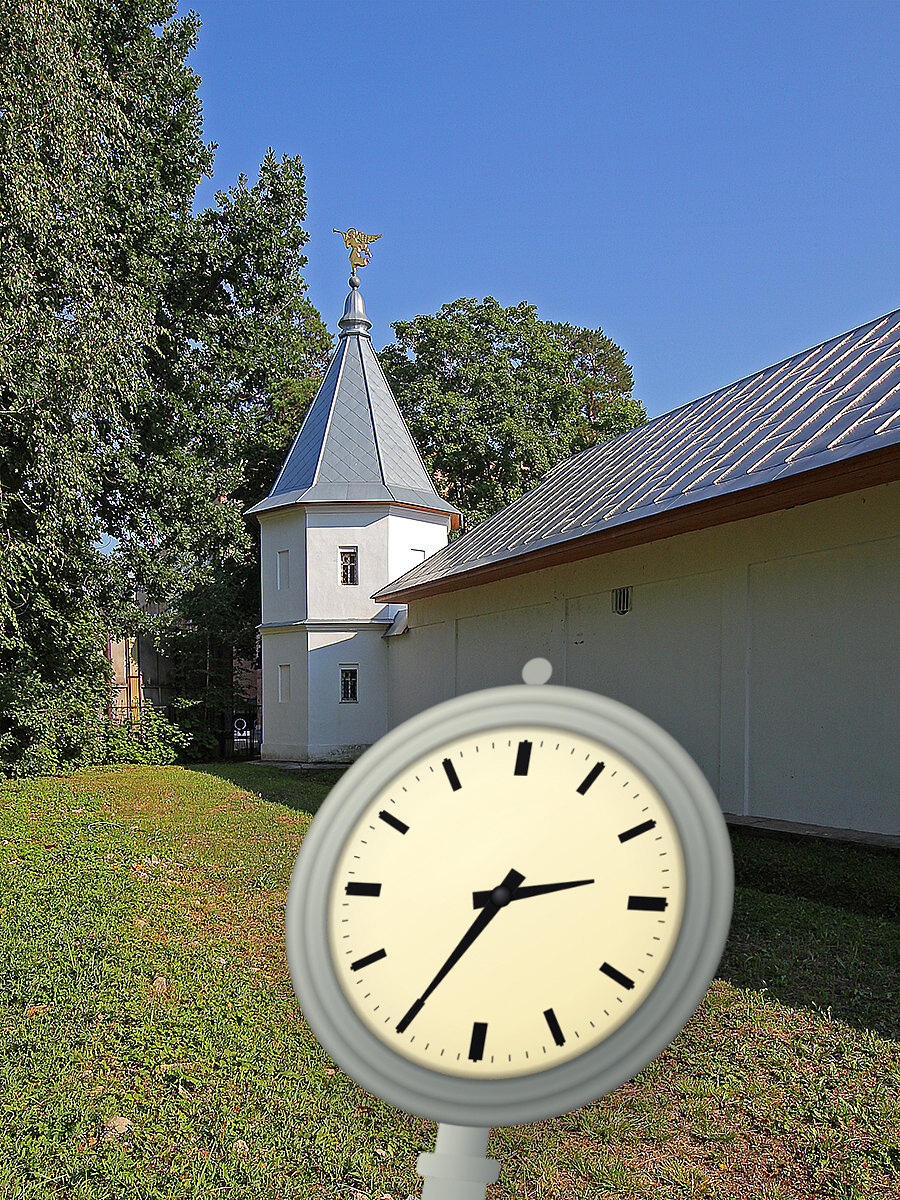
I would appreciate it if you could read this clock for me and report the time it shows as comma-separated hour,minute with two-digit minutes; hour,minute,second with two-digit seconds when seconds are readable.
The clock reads 2,35
